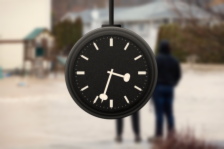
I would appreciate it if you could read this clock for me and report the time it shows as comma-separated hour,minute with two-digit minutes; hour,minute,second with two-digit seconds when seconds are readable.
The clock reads 3,33
